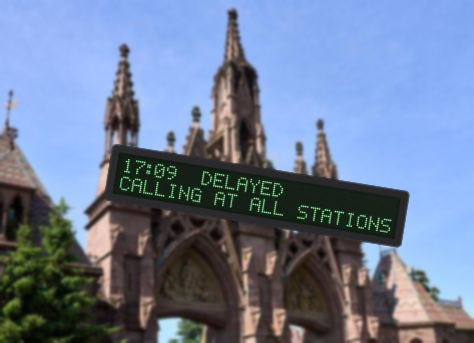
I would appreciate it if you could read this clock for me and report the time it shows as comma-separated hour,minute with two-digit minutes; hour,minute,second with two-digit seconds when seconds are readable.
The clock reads 17,09
